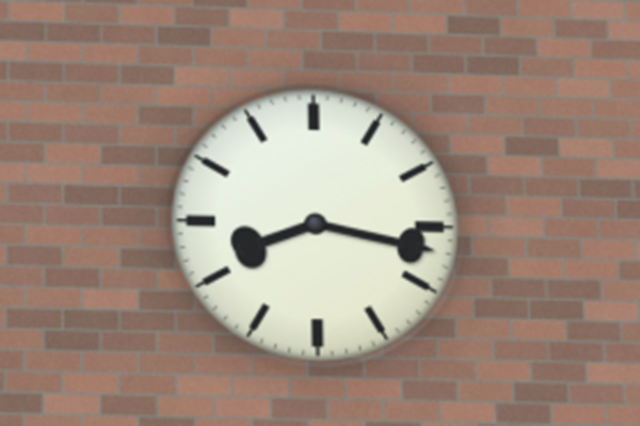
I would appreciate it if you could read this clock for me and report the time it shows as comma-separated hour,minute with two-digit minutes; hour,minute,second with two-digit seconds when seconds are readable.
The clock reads 8,17
